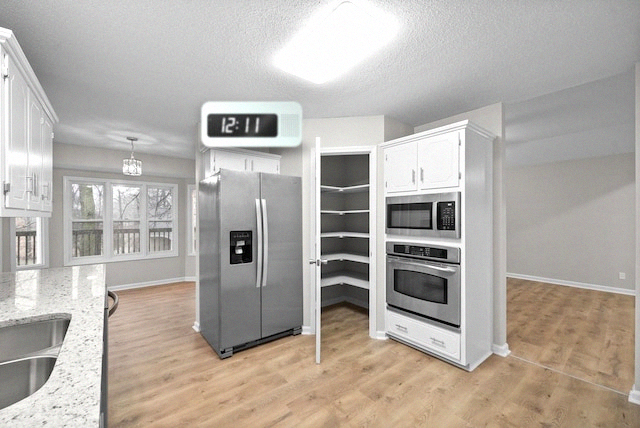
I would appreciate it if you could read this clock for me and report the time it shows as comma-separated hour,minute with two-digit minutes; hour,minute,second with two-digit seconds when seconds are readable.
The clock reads 12,11
